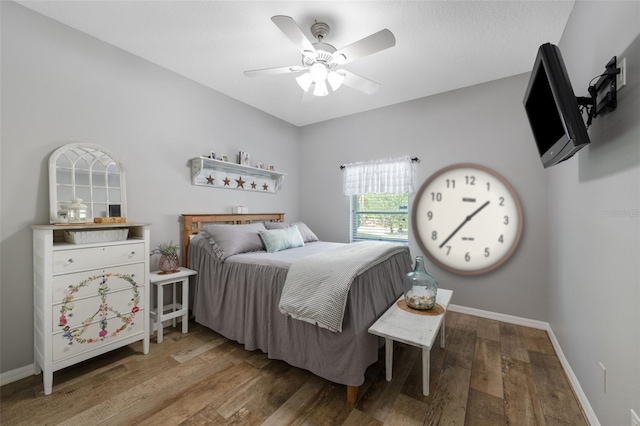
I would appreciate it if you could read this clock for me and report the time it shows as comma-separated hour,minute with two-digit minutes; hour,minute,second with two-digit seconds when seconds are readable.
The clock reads 1,37
